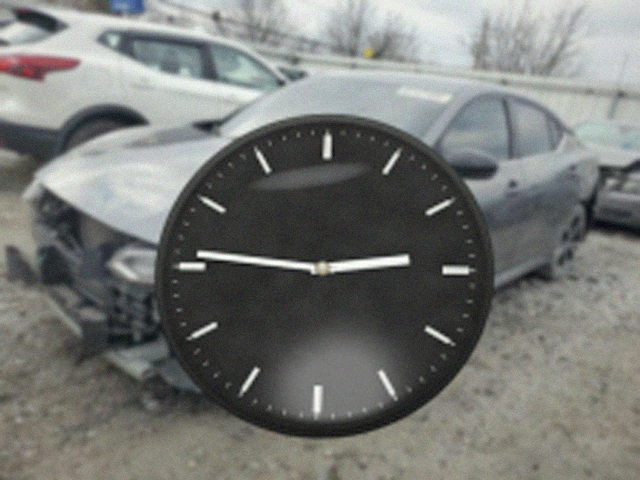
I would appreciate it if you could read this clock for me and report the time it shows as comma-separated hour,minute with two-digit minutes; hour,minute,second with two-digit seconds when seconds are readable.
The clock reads 2,46
